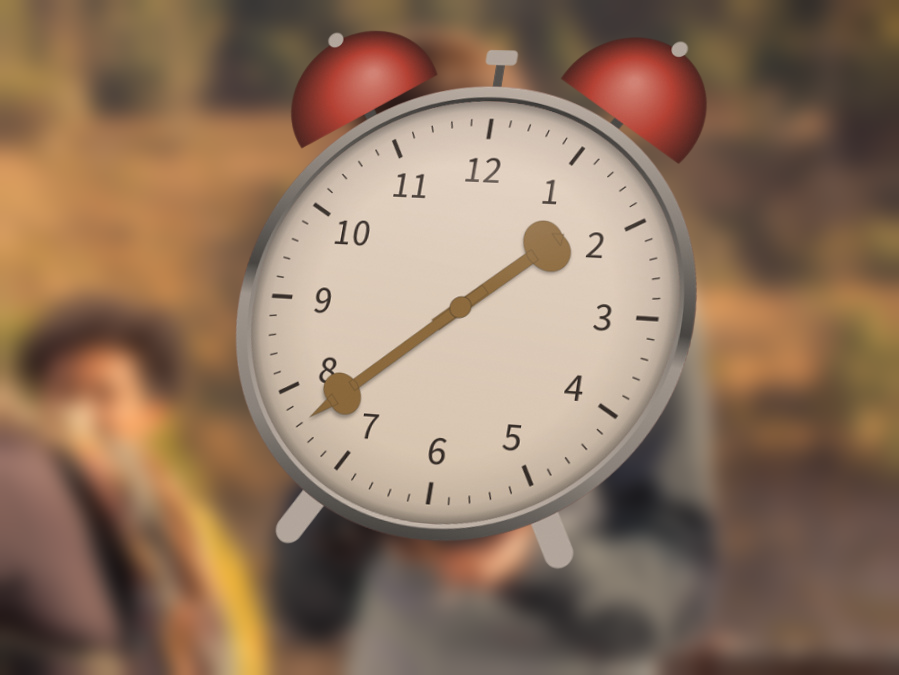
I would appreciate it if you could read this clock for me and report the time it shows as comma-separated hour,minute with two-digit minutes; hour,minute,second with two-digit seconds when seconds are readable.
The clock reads 1,38
